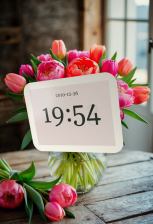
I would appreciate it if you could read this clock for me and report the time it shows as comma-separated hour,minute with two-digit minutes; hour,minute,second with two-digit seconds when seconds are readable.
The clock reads 19,54
